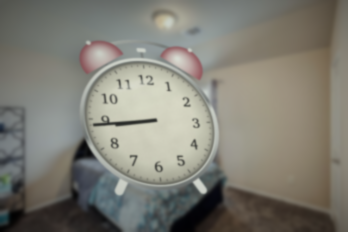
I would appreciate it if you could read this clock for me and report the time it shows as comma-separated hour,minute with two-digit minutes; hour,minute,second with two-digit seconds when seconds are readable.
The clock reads 8,44
